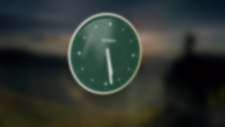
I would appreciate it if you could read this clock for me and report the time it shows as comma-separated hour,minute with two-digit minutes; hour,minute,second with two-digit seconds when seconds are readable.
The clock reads 5,28
